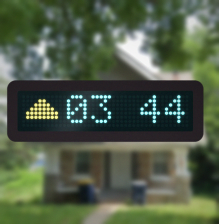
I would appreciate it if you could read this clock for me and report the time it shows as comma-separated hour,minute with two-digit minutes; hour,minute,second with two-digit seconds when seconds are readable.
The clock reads 3,44
